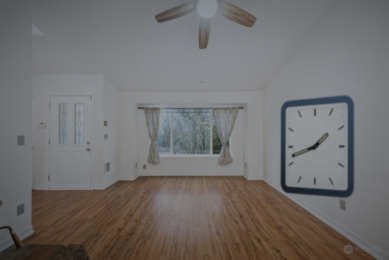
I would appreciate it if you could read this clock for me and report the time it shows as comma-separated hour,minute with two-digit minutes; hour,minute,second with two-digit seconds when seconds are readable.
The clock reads 1,42
